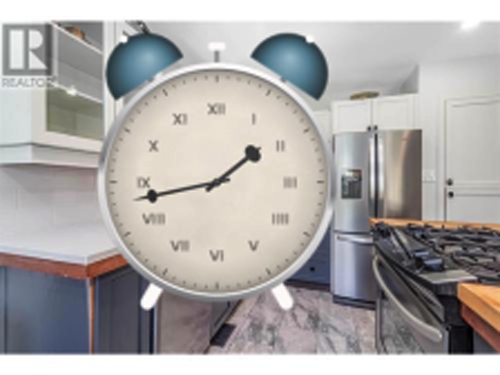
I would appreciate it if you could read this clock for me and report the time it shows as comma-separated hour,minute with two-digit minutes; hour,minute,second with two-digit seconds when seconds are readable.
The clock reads 1,43
